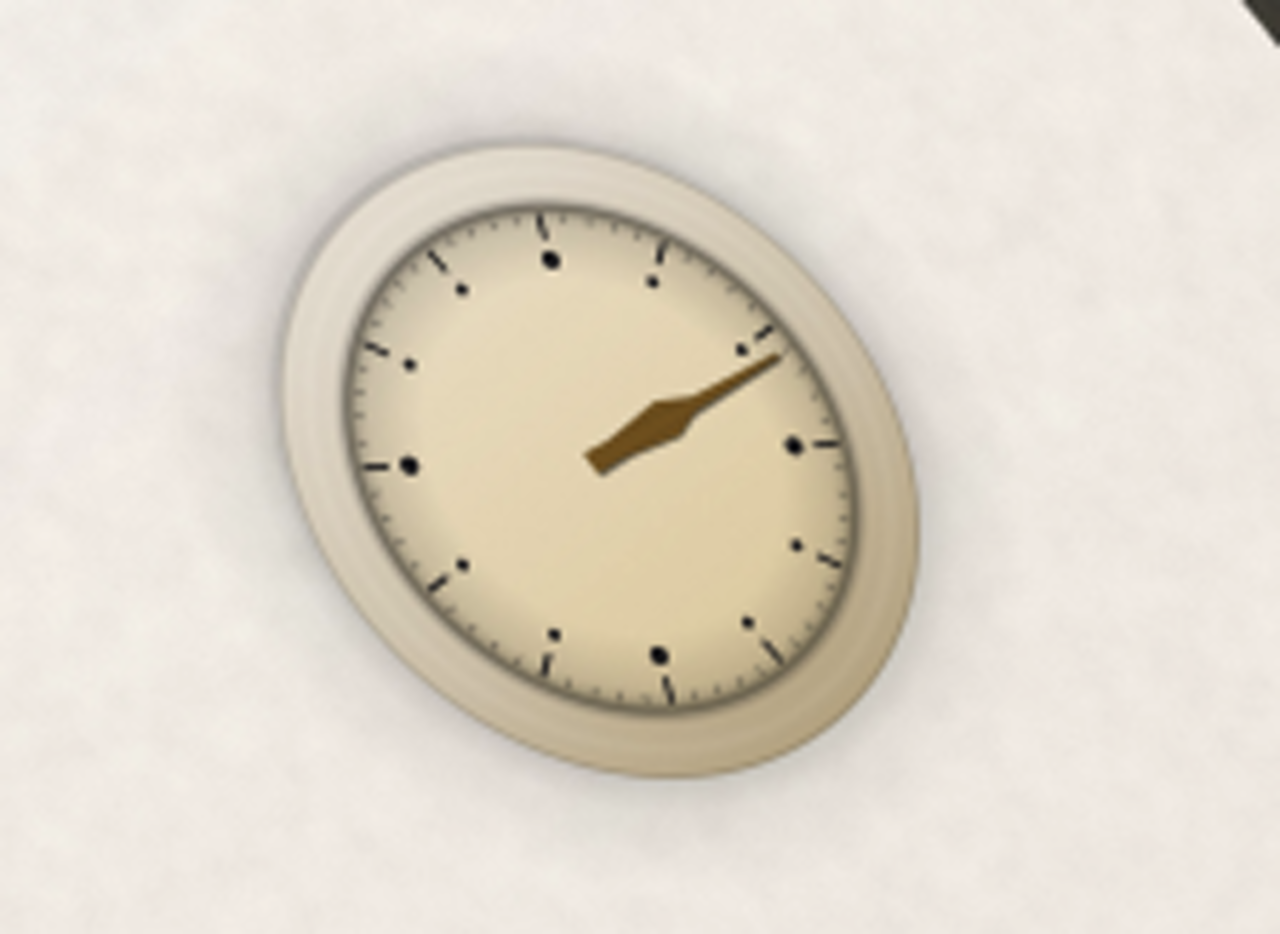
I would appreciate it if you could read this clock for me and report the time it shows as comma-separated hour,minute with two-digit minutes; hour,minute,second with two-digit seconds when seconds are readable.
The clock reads 2,11
